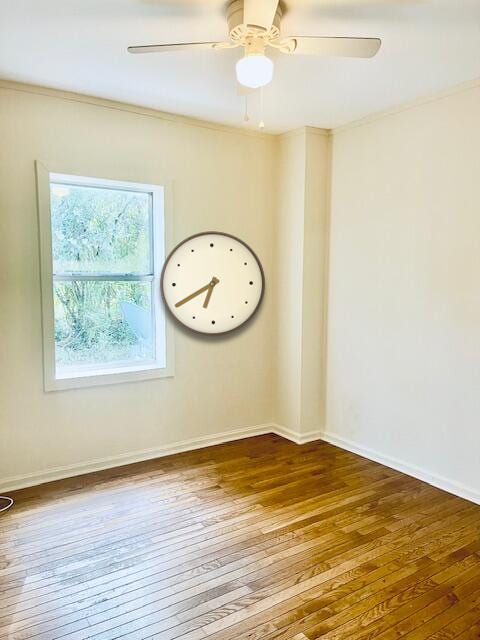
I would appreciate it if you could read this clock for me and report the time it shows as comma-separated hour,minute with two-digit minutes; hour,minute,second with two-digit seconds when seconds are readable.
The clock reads 6,40
